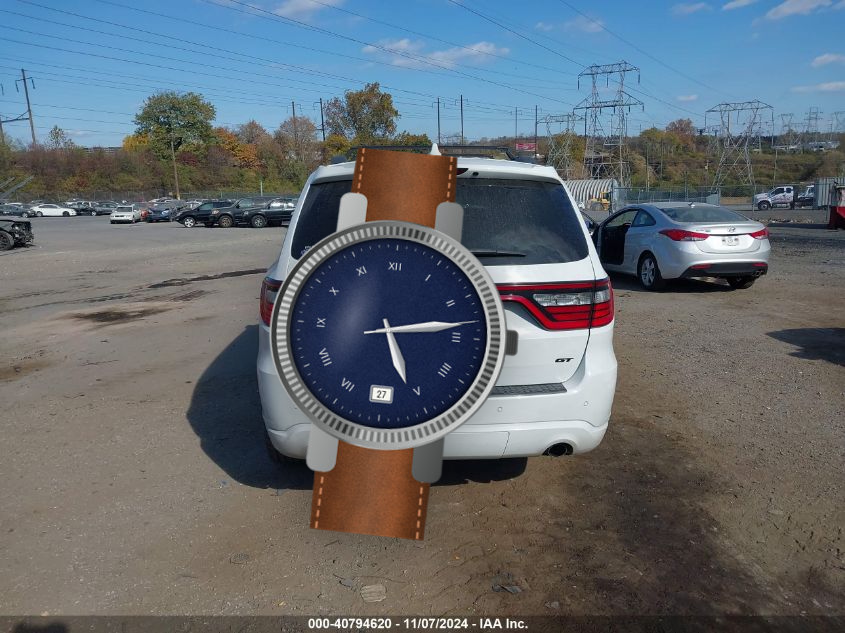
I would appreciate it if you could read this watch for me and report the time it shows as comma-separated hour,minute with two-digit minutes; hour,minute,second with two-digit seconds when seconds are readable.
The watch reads 5,13,13
